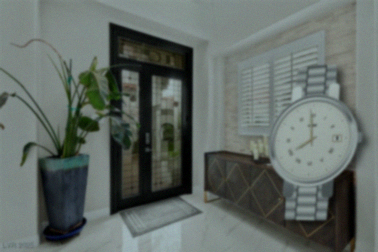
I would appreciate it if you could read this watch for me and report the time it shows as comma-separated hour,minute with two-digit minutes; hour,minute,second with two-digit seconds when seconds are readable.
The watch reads 7,59
